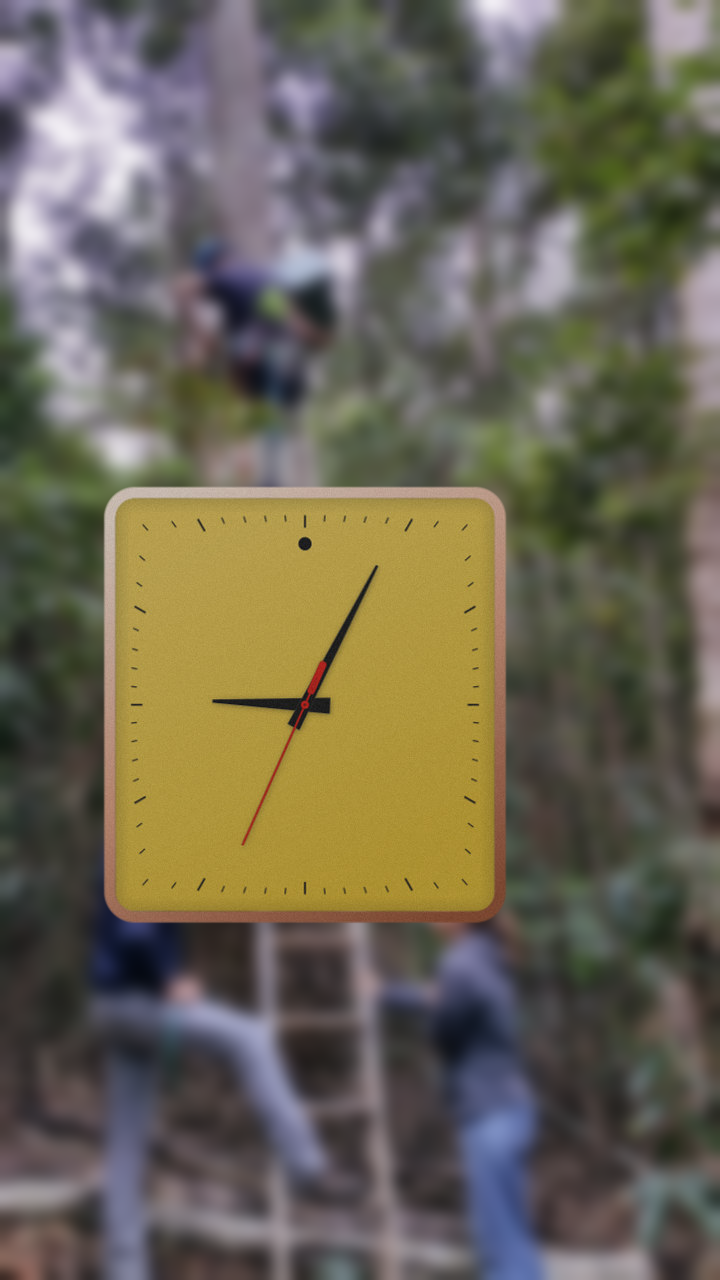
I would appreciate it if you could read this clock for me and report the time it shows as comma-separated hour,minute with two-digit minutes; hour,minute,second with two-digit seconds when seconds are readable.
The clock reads 9,04,34
